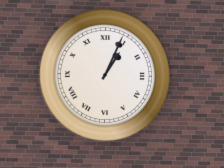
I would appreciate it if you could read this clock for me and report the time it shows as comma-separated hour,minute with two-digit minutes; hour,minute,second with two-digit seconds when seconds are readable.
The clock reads 1,04
